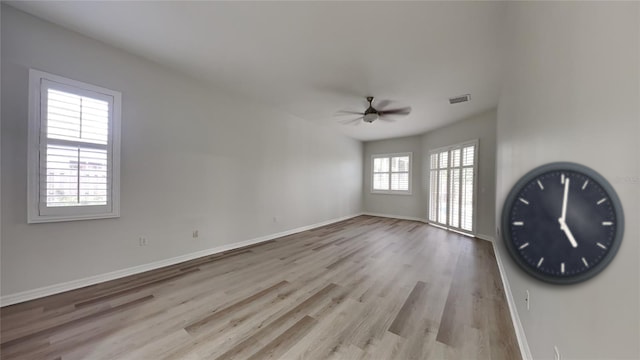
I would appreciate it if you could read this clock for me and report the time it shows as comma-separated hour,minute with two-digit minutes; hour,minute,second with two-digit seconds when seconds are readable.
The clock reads 5,01
